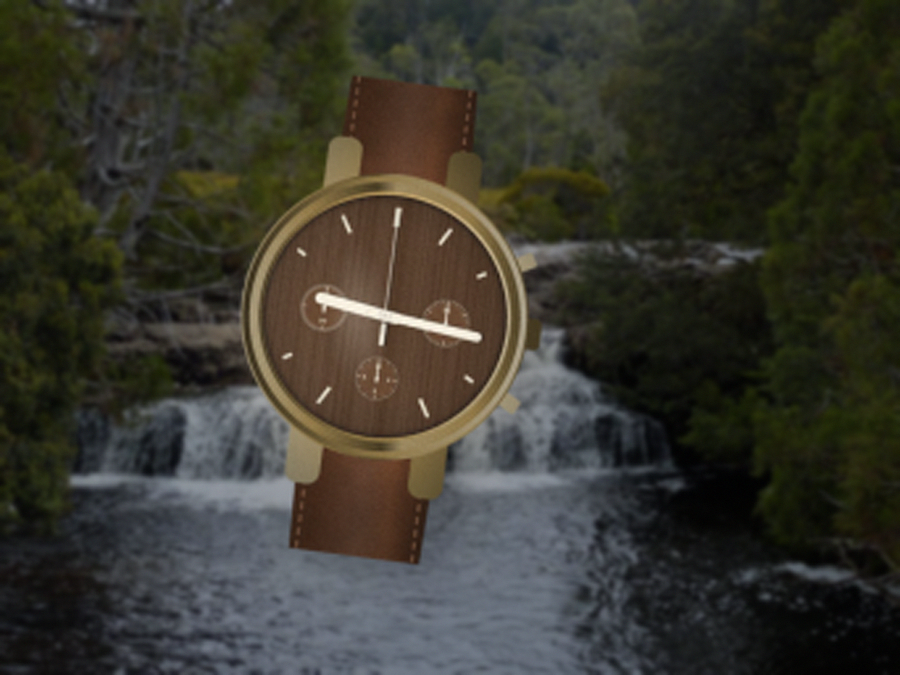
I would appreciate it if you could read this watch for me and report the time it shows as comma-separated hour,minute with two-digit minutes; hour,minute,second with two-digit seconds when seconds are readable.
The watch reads 9,16
